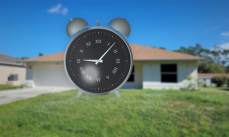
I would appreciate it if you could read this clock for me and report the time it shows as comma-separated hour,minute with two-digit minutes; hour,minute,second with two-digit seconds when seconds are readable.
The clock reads 9,07
